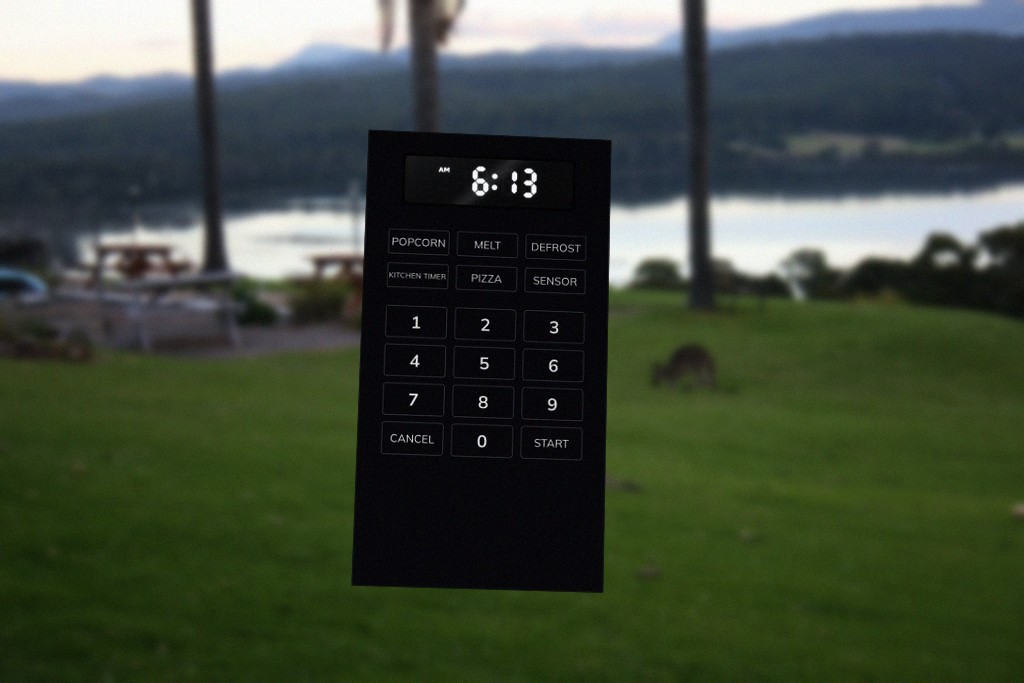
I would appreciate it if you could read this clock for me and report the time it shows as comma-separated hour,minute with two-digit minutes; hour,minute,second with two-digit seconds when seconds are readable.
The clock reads 6,13
